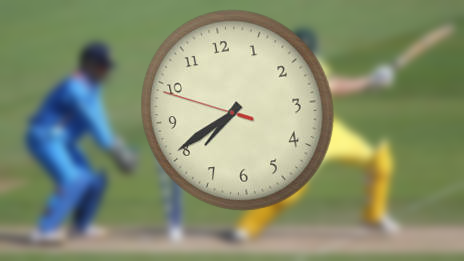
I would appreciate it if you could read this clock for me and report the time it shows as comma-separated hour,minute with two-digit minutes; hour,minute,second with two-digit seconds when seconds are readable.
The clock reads 7,40,49
